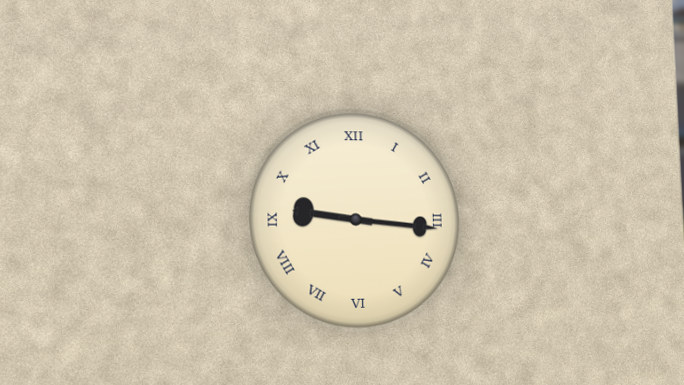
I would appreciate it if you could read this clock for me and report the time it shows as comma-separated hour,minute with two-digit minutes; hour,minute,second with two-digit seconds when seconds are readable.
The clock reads 9,16
